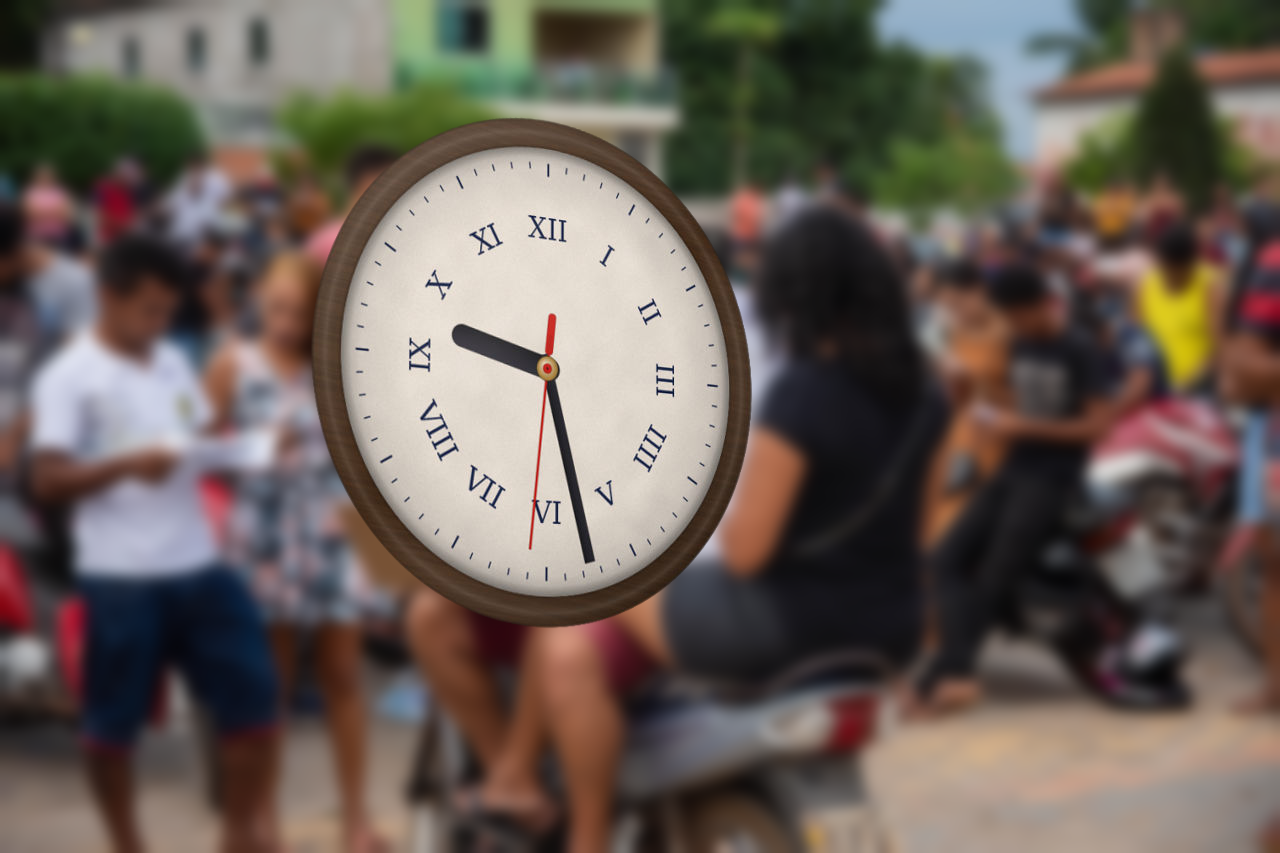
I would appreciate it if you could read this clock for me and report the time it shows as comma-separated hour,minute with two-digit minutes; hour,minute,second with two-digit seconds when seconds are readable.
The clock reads 9,27,31
